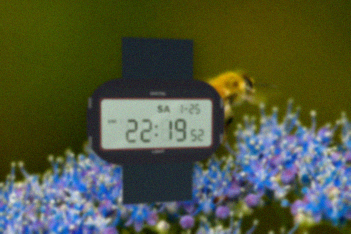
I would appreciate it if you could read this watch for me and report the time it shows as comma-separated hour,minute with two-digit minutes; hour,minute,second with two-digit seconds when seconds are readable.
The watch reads 22,19,52
